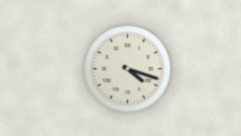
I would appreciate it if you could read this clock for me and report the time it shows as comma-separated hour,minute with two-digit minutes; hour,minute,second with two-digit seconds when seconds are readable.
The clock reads 4,18
